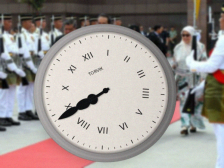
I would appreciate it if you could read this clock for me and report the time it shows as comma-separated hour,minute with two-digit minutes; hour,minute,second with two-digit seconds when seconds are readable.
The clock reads 8,44
